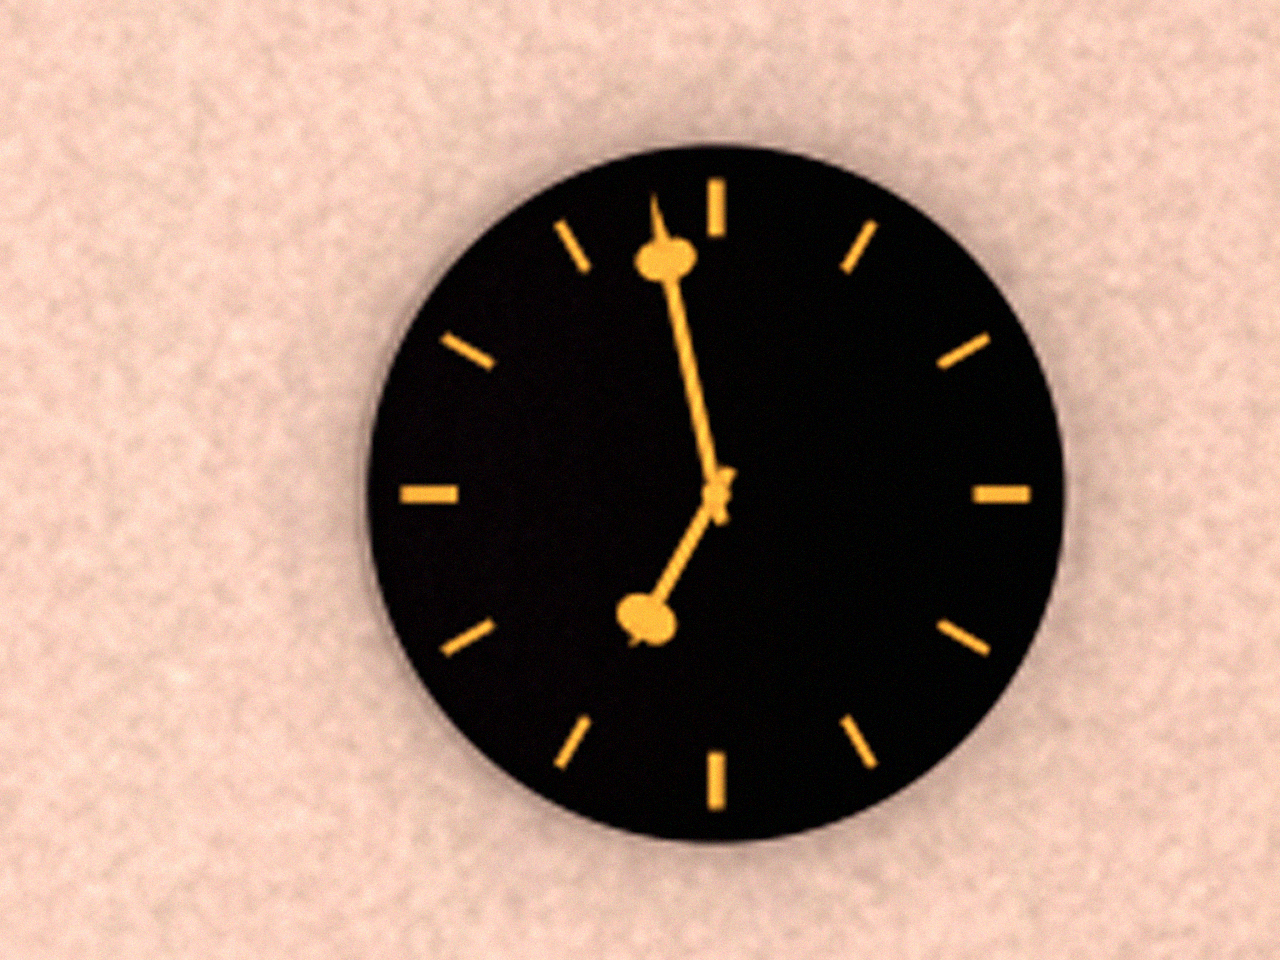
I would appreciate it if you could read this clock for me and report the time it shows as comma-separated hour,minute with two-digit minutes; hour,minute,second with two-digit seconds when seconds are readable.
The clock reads 6,58
